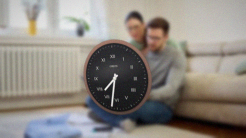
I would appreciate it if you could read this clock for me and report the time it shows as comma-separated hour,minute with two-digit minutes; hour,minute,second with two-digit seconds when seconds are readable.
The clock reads 7,32
